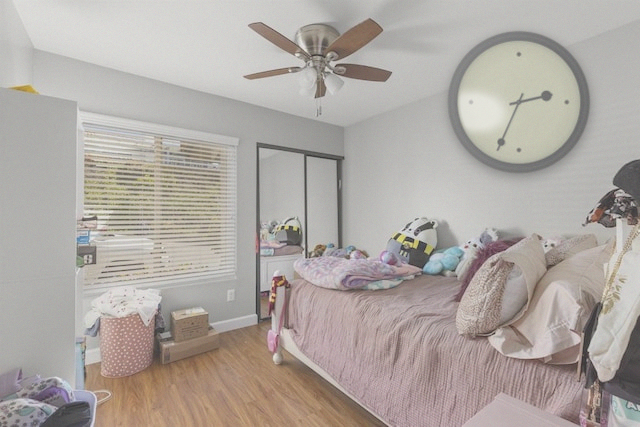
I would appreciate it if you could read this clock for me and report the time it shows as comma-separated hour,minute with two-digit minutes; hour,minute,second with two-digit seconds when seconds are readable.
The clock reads 2,34
